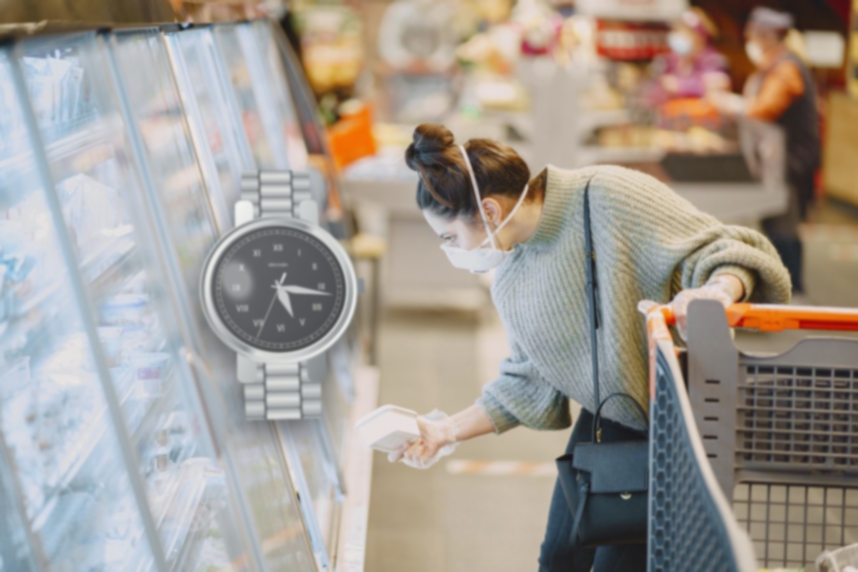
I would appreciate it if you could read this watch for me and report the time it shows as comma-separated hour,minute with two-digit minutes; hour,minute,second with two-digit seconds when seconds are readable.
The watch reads 5,16,34
